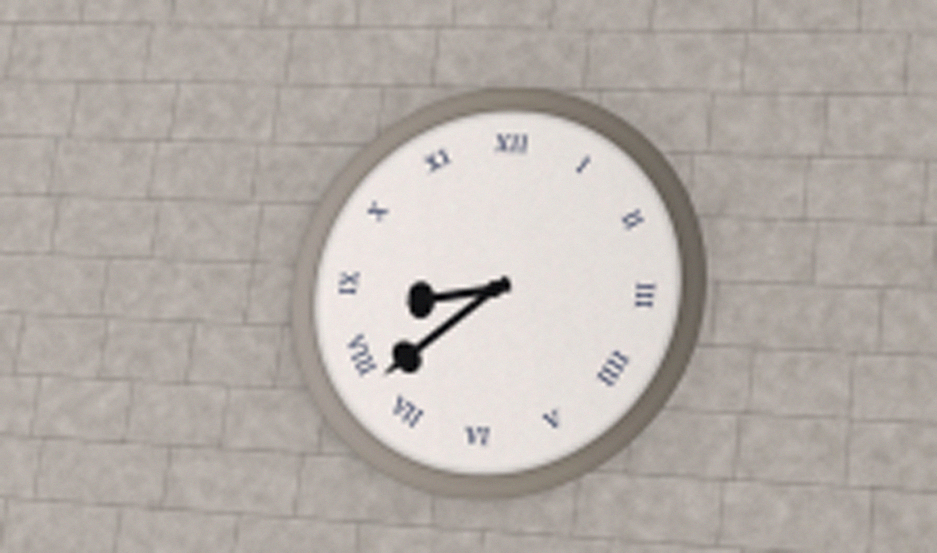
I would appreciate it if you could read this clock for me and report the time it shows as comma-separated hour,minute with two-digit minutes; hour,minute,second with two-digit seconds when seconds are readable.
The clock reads 8,38
